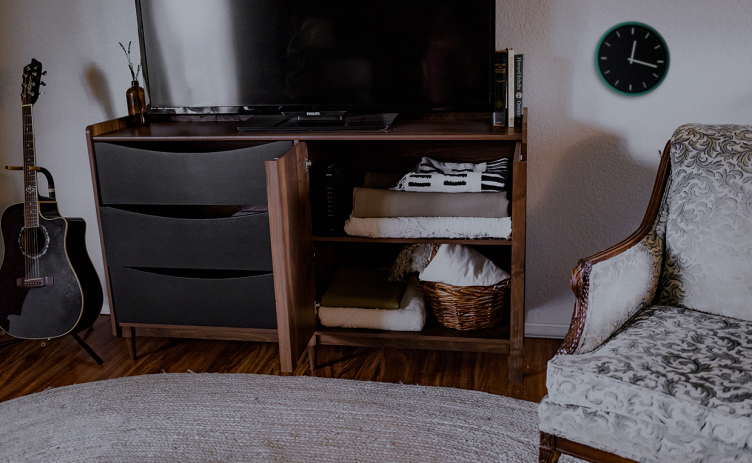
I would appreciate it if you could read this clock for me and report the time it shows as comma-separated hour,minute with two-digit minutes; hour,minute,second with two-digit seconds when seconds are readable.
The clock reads 12,17
